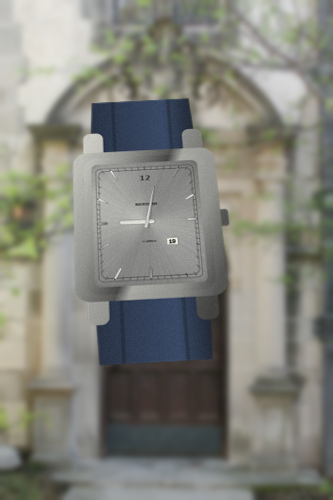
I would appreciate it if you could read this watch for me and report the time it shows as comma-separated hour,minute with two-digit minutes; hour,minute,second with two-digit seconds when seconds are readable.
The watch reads 9,02
